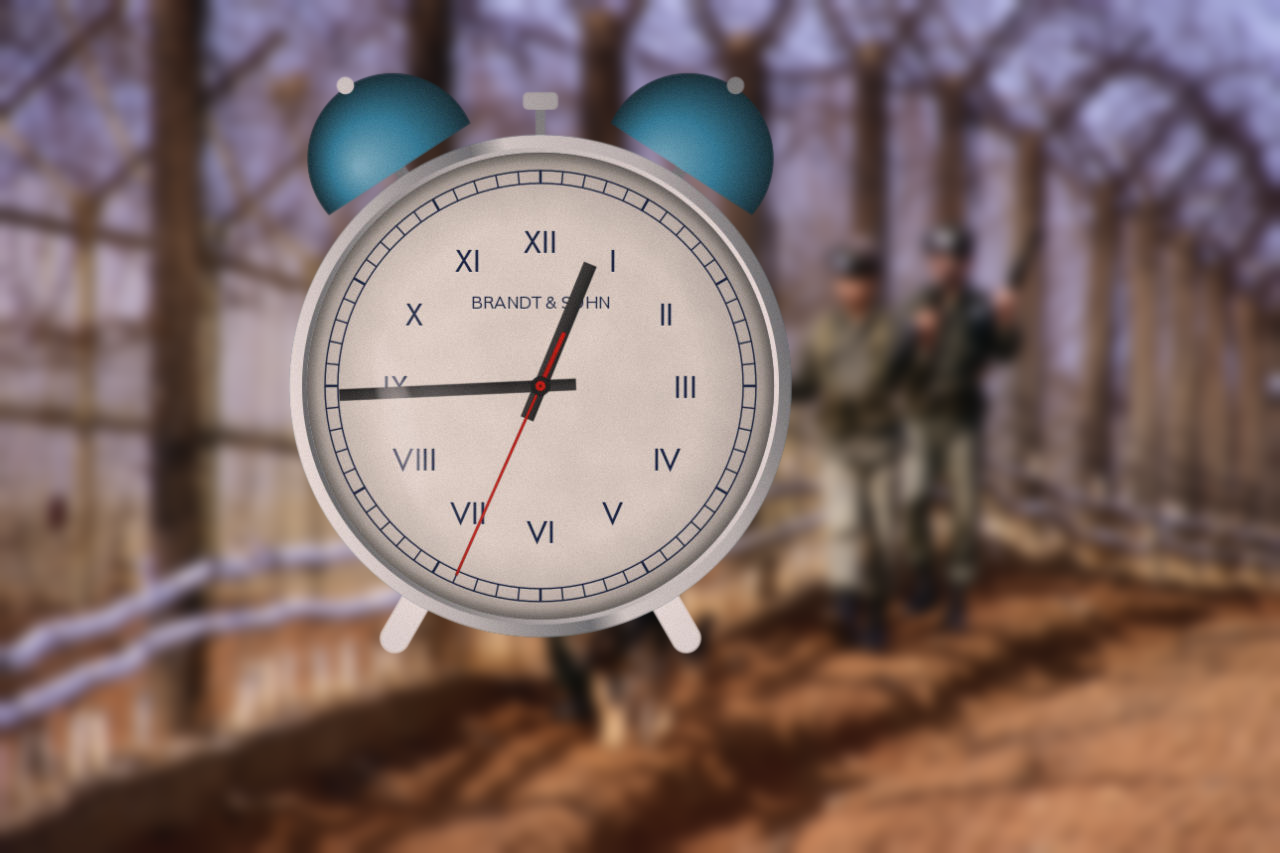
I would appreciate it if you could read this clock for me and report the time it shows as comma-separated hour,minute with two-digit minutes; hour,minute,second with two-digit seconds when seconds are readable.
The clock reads 12,44,34
